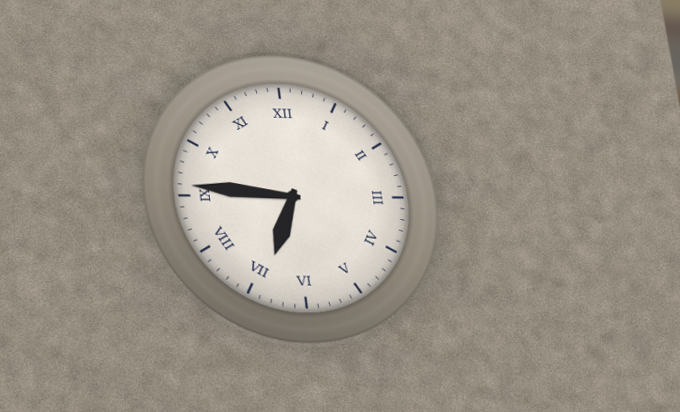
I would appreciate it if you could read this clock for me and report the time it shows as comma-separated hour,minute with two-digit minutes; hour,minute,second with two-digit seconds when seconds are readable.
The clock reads 6,46
